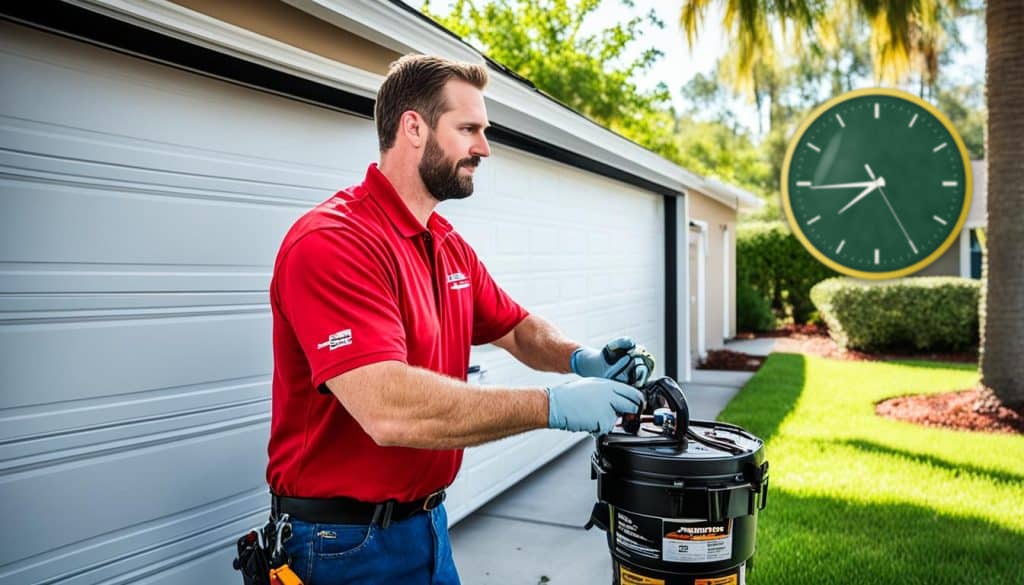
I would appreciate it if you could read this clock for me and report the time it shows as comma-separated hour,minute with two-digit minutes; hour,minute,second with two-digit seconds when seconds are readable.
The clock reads 7,44,25
